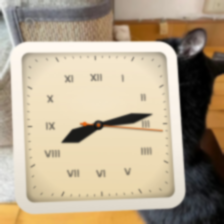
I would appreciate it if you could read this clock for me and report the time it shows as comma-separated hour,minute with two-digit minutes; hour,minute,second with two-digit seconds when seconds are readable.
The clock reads 8,13,16
